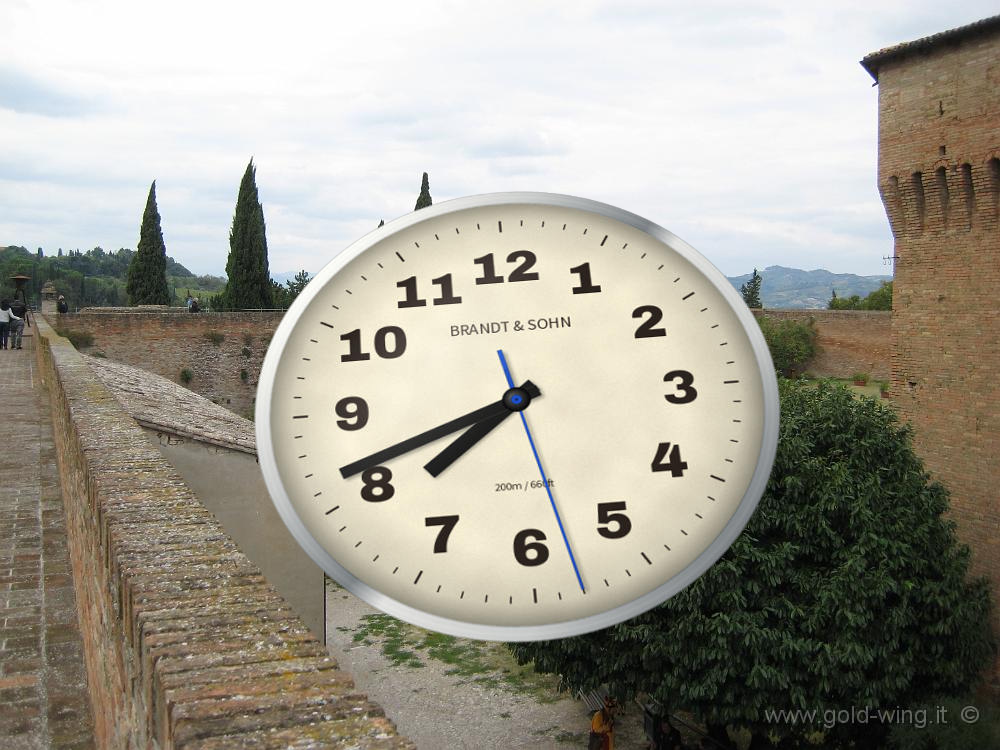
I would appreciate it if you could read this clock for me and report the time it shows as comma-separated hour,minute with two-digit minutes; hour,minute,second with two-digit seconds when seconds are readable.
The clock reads 7,41,28
